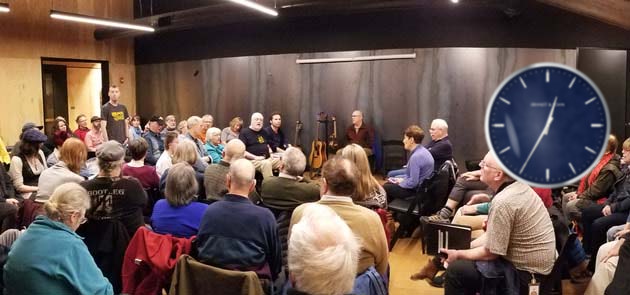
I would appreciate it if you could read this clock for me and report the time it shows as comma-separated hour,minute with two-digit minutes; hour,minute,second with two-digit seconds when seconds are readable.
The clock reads 12,35
